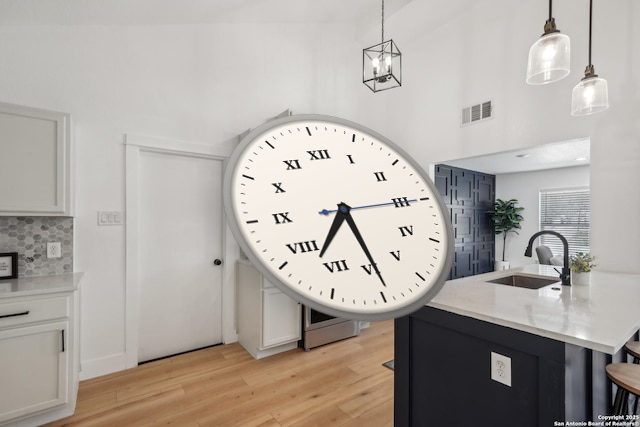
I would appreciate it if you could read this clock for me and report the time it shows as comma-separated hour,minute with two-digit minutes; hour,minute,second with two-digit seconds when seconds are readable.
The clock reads 7,29,15
